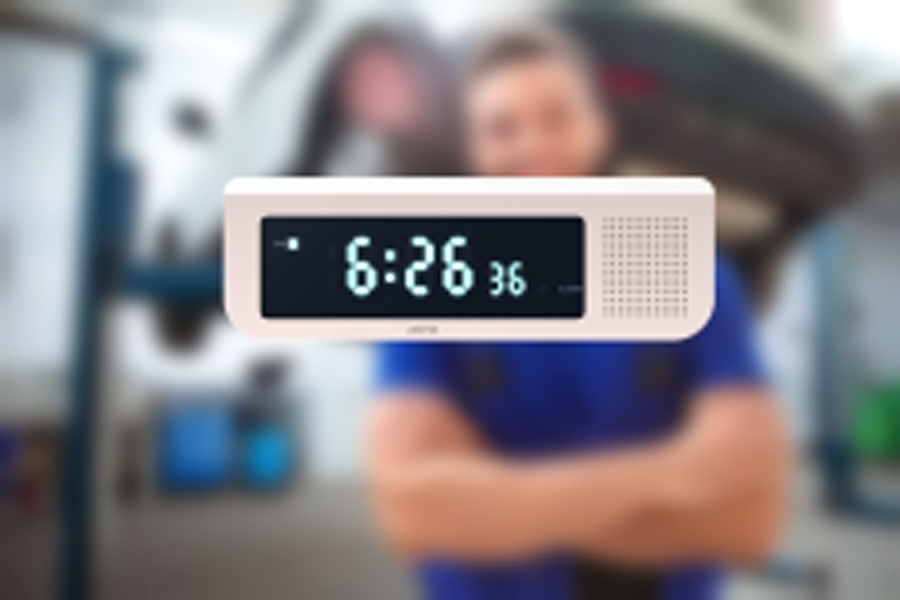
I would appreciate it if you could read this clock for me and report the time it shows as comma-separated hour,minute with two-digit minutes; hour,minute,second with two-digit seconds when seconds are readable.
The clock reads 6,26,36
